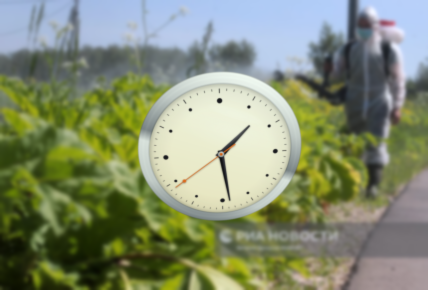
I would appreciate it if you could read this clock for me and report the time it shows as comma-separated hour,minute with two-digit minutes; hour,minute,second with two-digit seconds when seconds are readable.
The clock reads 1,28,39
